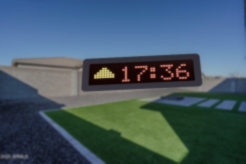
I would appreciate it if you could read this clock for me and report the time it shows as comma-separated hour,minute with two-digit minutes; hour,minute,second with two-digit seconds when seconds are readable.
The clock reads 17,36
